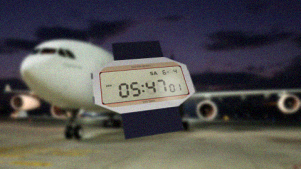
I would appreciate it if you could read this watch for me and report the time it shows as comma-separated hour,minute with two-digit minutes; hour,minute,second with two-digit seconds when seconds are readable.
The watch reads 5,47,01
